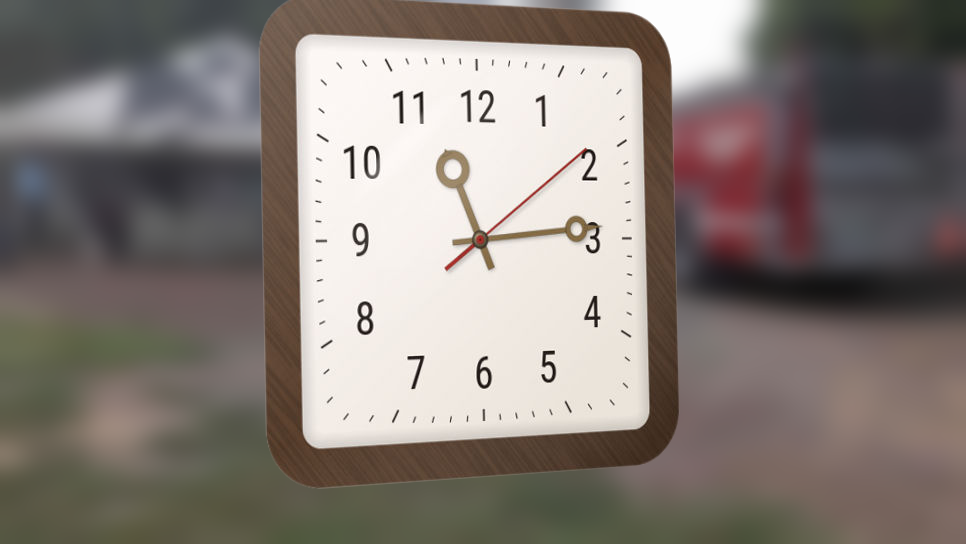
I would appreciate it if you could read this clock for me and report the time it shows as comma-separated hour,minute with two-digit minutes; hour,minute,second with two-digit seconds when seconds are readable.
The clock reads 11,14,09
